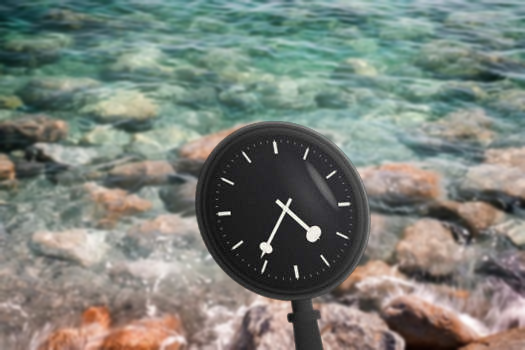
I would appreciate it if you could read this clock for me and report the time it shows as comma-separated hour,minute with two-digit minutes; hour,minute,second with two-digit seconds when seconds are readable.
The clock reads 4,36
